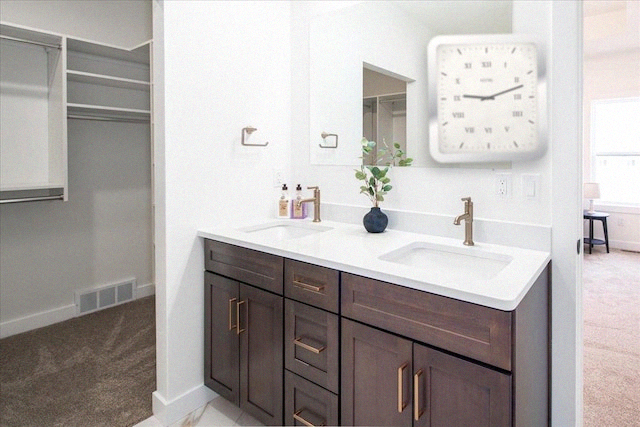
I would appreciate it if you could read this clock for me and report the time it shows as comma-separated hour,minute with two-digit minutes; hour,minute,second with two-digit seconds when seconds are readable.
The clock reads 9,12
